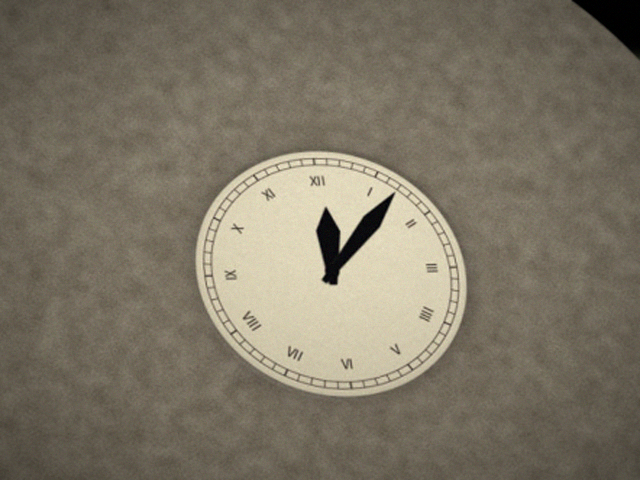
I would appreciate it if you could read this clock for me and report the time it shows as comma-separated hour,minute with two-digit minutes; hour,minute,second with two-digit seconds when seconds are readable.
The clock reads 12,07
